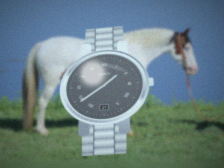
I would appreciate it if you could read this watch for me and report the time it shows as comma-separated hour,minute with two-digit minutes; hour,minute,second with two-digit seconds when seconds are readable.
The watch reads 1,39
